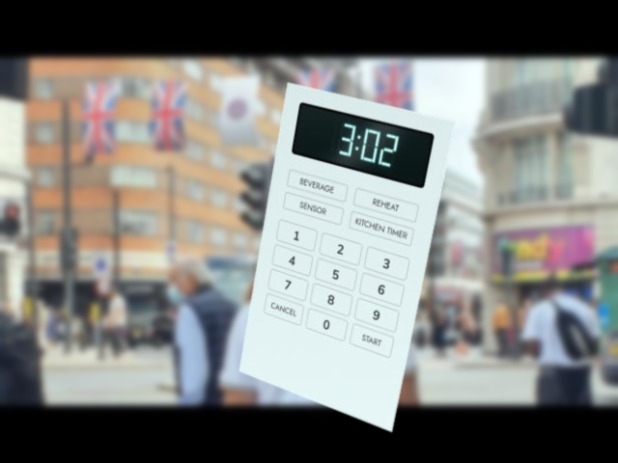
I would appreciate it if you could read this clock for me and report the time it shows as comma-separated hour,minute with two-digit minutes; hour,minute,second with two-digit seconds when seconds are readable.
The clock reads 3,02
